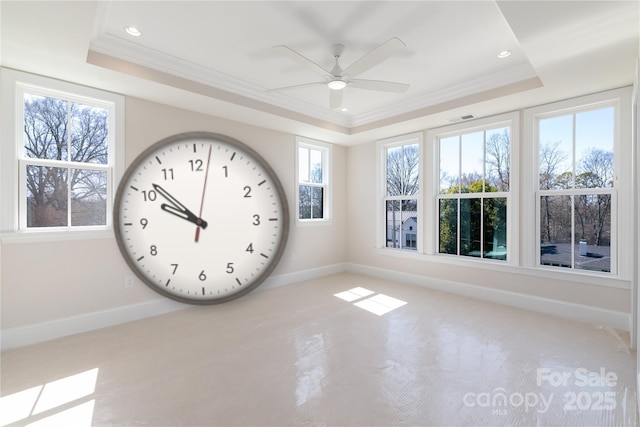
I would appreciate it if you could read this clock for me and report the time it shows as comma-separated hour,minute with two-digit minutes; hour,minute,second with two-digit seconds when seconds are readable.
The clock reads 9,52,02
